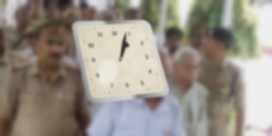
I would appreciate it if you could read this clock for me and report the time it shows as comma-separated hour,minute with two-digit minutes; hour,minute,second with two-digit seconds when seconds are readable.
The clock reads 1,04
